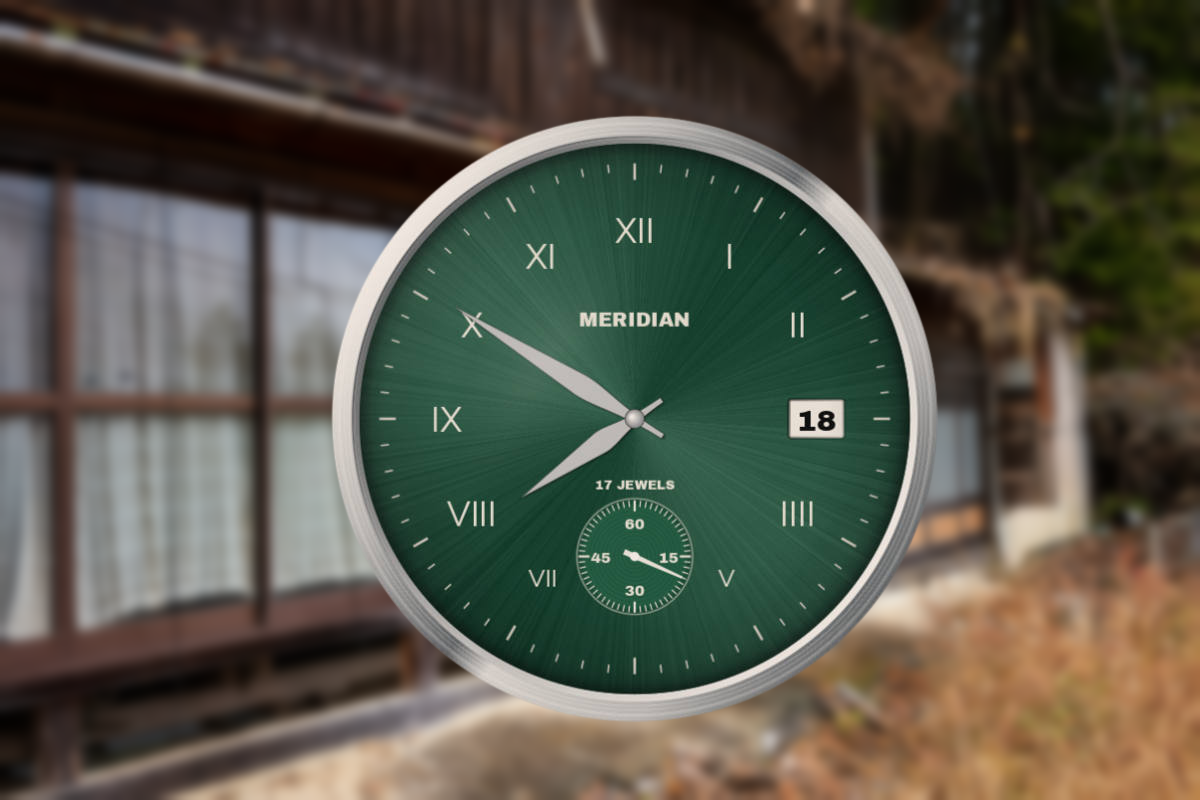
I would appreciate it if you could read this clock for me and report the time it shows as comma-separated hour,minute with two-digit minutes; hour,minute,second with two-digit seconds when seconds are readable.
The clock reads 7,50,19
